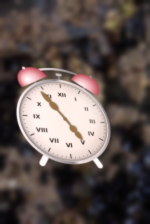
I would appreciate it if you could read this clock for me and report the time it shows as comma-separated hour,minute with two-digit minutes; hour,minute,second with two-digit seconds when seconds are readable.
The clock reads 4,54
